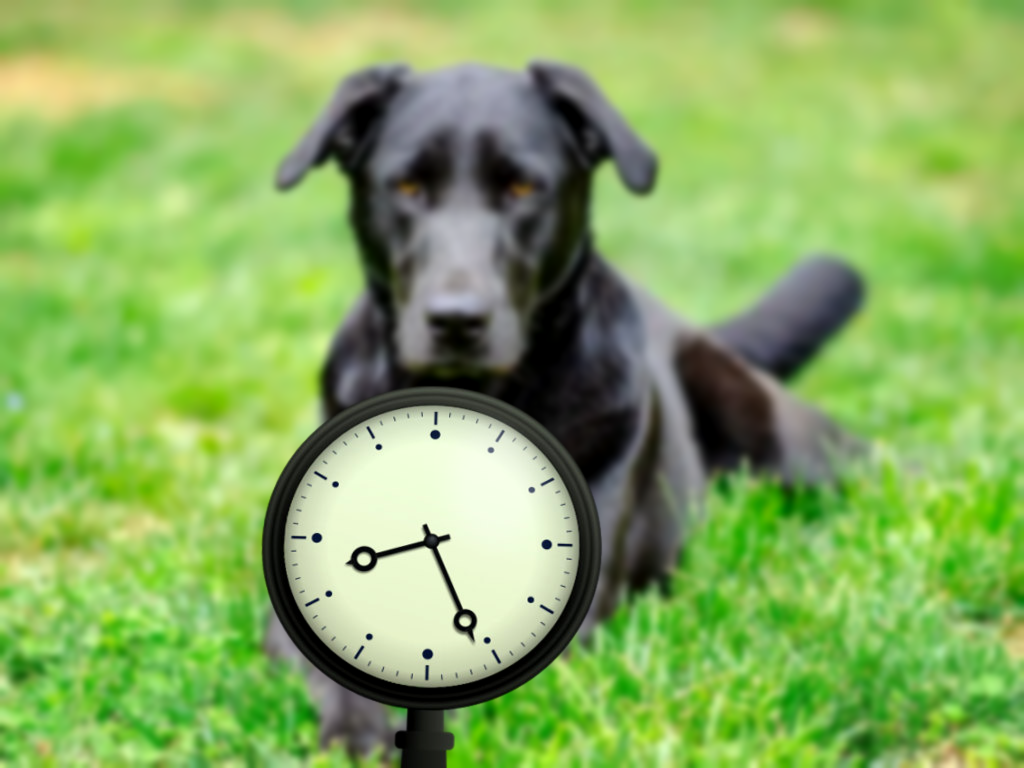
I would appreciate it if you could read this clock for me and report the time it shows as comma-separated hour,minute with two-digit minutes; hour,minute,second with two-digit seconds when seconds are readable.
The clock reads 8,26
